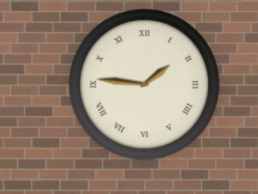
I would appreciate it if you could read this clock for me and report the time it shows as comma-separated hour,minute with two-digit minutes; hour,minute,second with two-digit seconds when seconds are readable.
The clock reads 1,46
